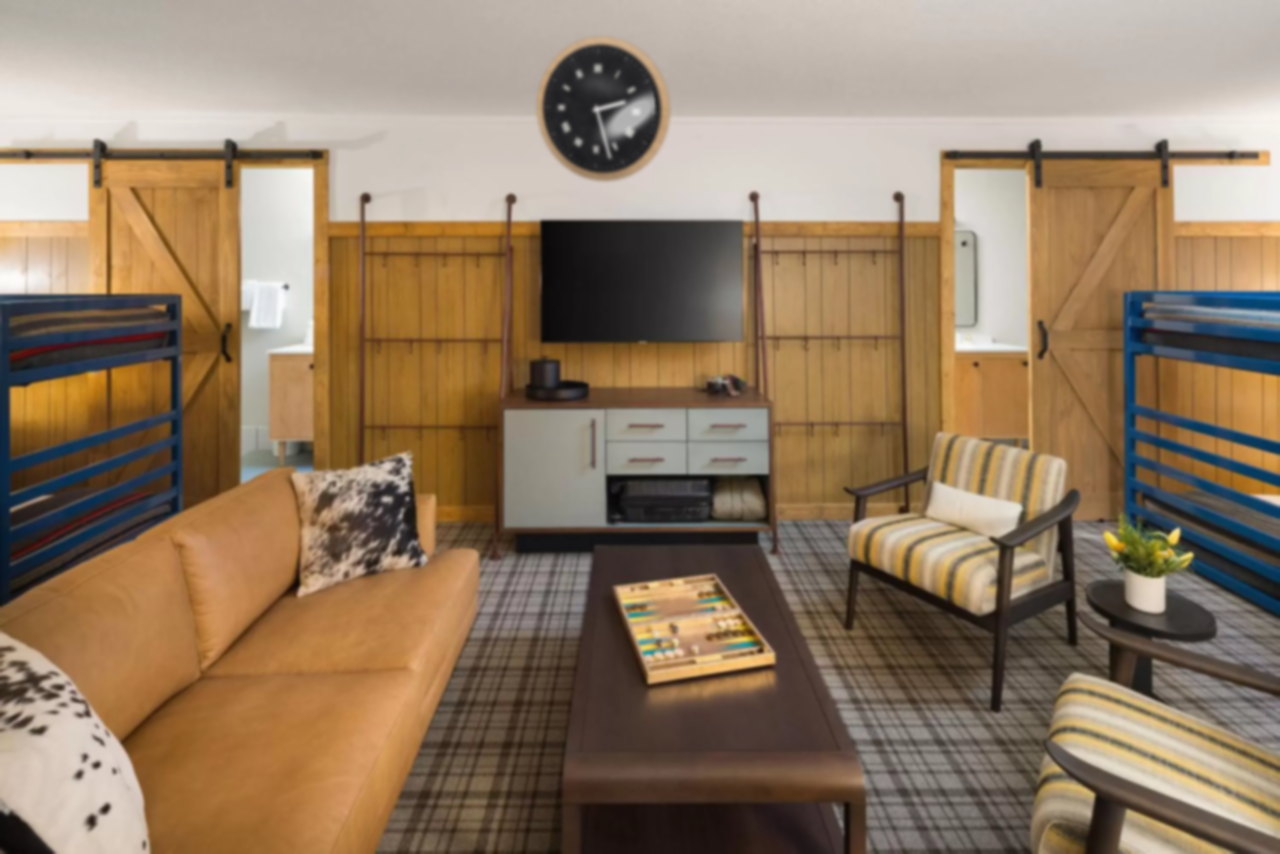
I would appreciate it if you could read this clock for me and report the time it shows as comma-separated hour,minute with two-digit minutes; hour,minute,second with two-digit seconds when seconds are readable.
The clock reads 2,27
